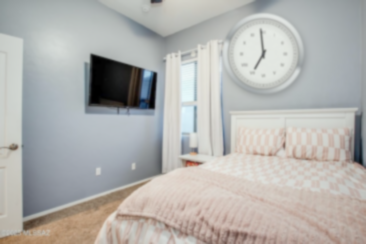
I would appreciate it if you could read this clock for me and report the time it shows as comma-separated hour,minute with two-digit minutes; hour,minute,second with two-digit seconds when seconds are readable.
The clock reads 6,59
